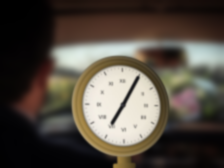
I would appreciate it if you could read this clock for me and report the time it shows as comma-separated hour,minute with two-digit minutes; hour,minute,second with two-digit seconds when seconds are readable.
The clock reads 7,05
